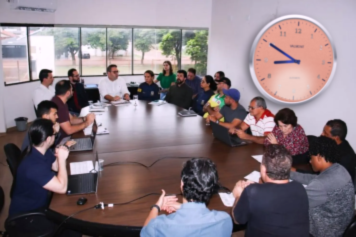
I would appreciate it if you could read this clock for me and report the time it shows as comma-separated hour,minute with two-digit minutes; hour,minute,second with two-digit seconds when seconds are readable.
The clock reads 8,50
